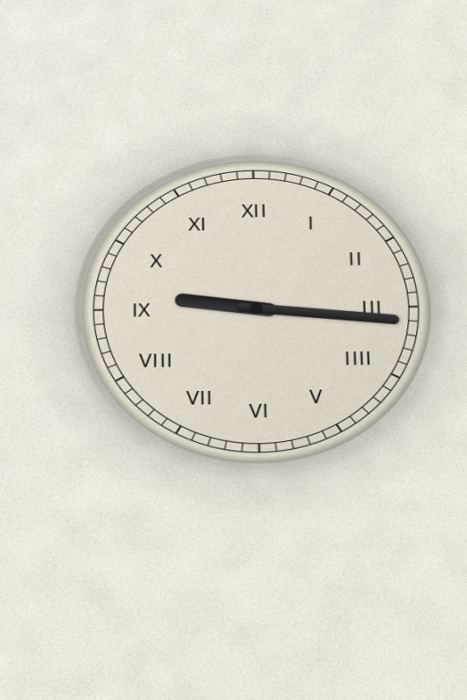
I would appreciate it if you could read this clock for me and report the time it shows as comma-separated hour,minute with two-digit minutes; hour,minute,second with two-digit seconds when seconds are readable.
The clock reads 9,16
